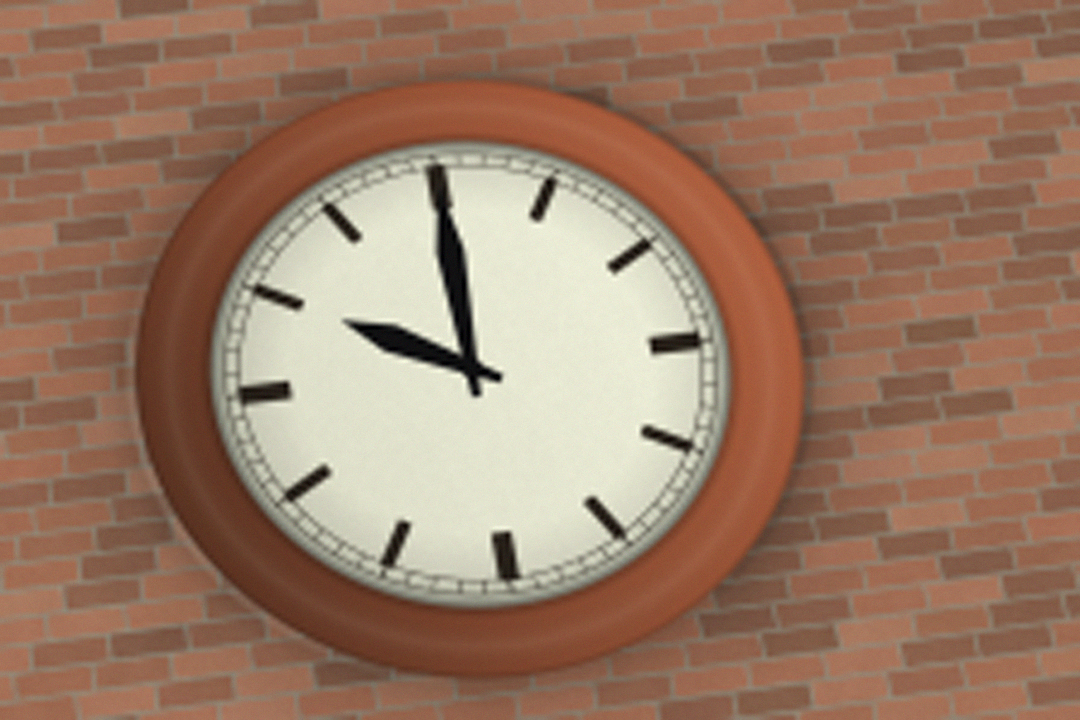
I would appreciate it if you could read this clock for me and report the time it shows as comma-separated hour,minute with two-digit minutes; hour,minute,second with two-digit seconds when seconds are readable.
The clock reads 10,00
